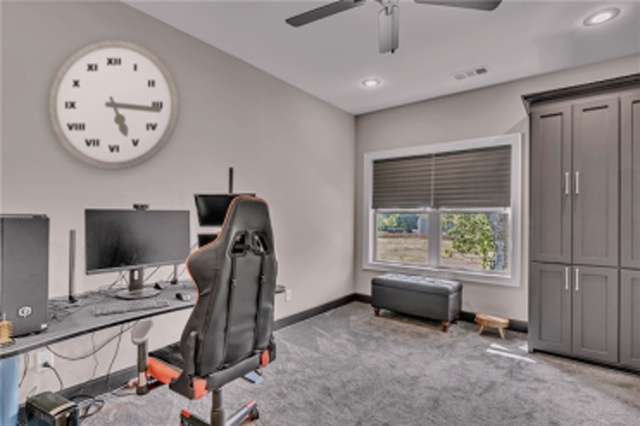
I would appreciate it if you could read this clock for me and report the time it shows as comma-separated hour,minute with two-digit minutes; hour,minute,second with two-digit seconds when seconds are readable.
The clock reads 5,16
